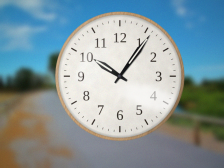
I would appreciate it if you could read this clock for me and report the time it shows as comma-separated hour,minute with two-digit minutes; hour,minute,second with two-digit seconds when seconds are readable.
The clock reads 10,06
